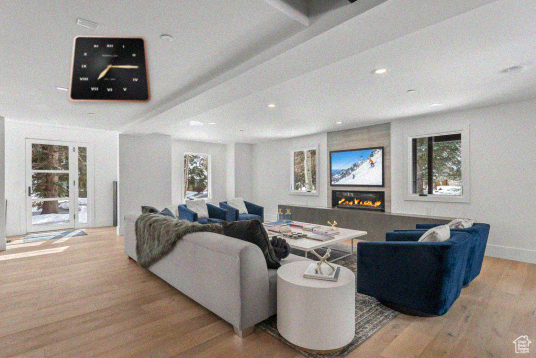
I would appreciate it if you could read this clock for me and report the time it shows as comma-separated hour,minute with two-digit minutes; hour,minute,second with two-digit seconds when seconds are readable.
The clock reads 7,15
